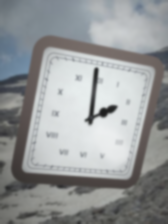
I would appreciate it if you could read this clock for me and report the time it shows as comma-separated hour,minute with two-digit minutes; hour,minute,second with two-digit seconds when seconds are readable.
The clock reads 1,59
